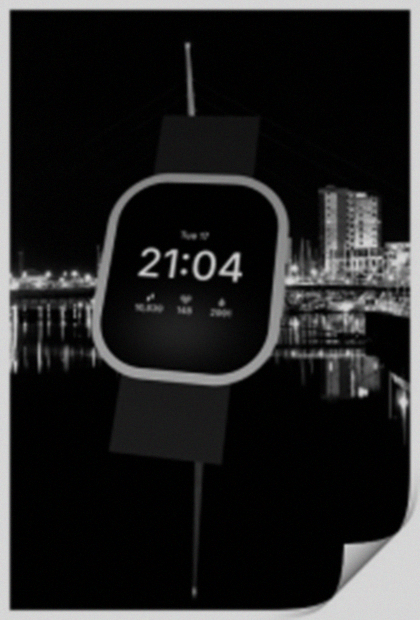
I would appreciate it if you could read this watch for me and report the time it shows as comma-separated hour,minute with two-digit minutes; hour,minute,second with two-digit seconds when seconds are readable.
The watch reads 21,04
